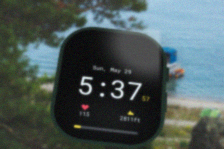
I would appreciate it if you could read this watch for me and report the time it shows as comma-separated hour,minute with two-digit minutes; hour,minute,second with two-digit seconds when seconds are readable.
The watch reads 5,37
